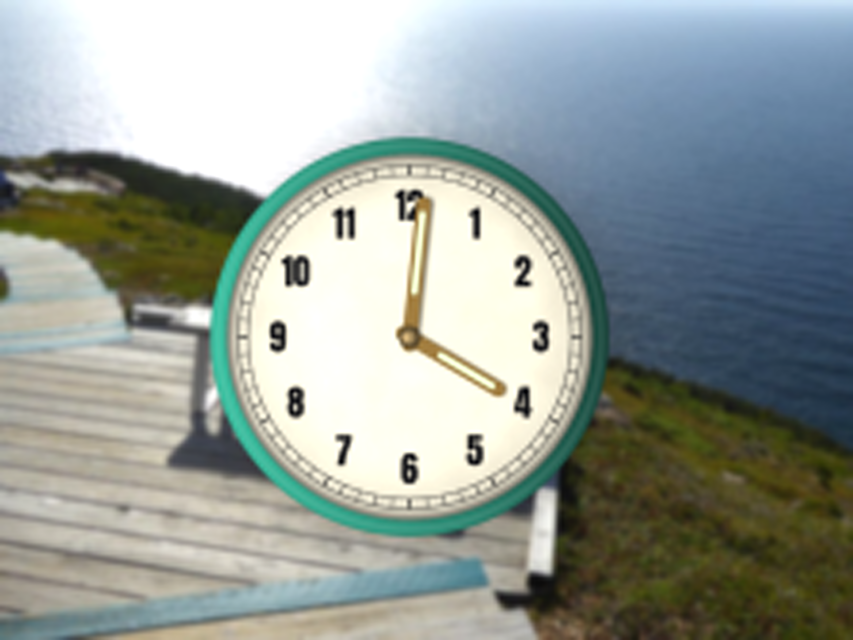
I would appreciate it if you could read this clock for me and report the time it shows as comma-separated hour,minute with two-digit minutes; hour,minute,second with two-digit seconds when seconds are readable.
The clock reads 4,01
